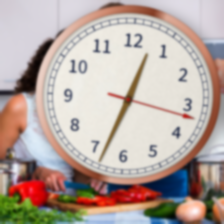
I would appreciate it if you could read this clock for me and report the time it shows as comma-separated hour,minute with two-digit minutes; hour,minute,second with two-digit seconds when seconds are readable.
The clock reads 12,33,17
